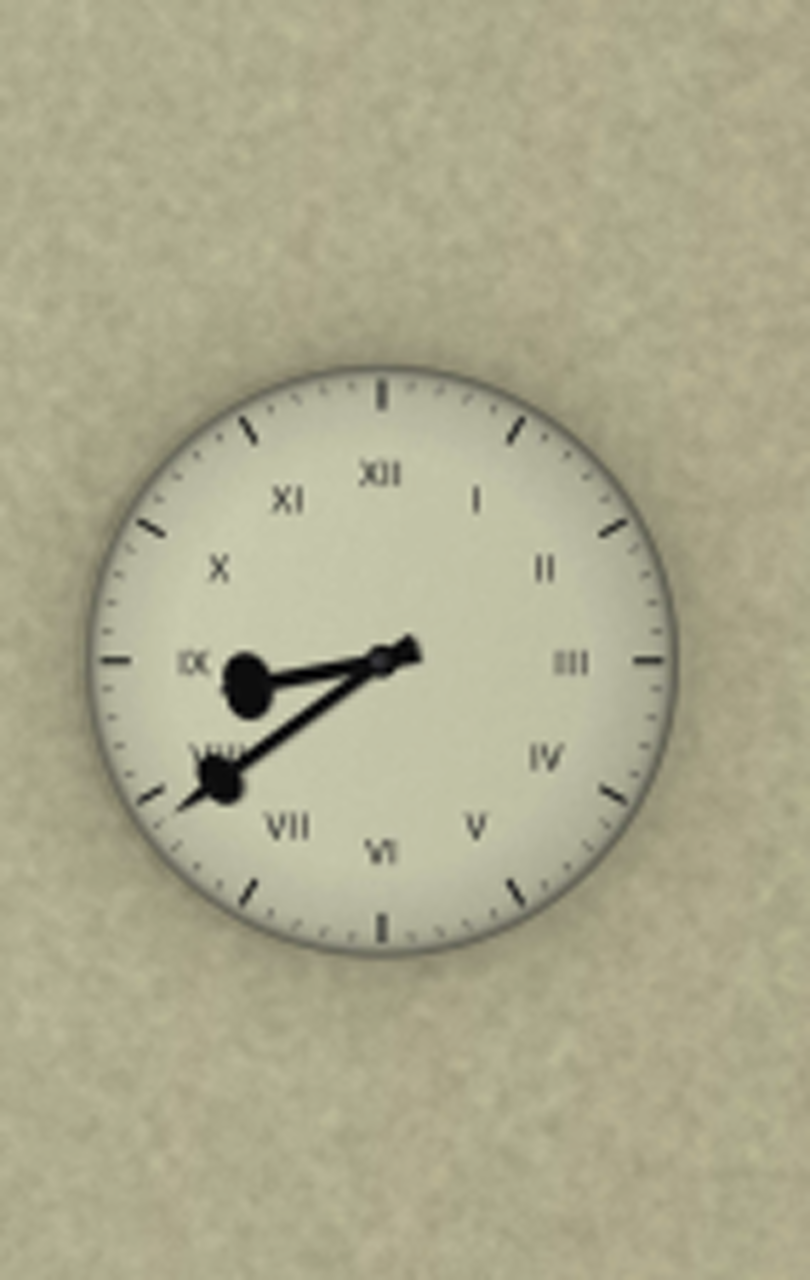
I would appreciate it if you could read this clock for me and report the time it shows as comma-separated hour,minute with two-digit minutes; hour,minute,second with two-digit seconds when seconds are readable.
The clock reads 8,39
